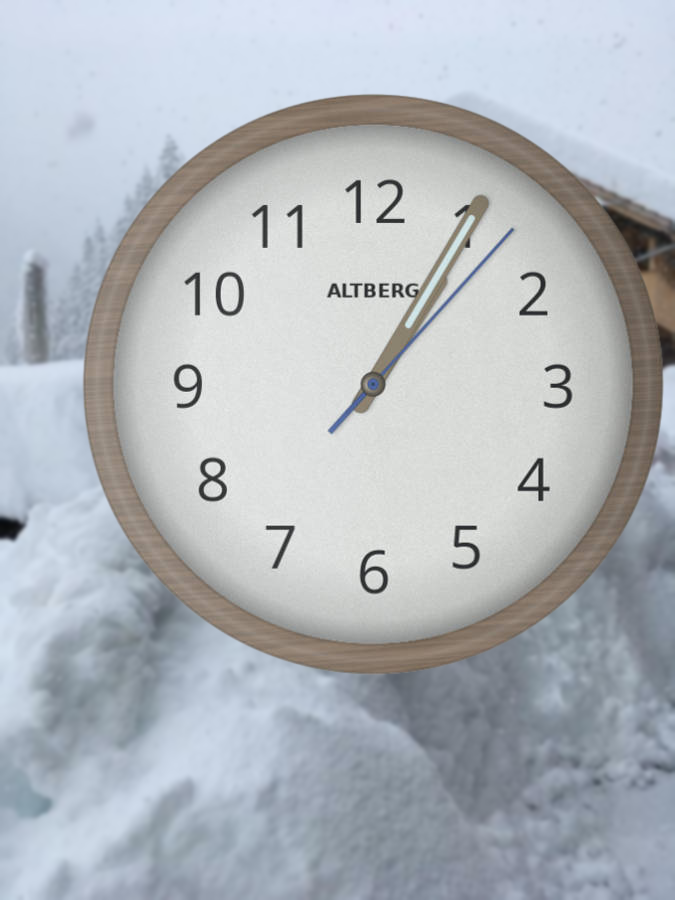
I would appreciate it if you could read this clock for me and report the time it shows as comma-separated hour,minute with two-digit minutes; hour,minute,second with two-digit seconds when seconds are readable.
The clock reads 1,05,07
